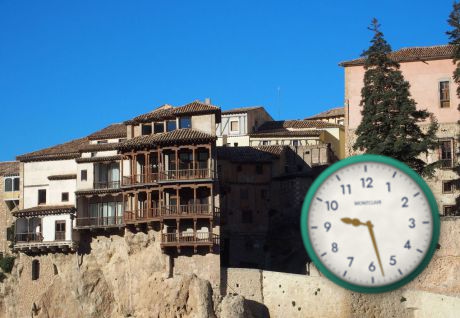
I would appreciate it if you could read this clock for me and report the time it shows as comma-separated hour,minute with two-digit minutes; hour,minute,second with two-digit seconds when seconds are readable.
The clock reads 9,28
